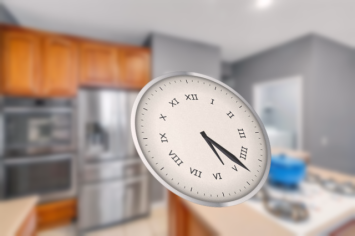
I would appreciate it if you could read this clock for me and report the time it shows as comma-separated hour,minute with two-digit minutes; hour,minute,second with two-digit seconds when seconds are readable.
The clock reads 5,23
